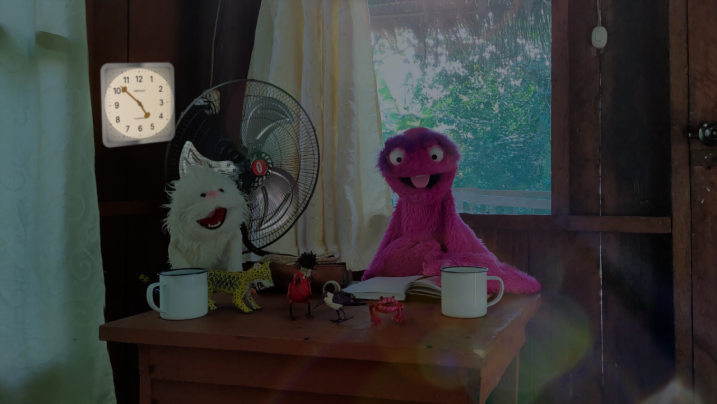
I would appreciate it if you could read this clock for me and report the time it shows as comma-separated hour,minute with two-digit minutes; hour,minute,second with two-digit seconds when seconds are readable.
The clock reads 4,52
